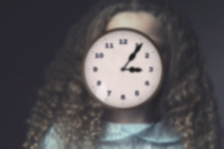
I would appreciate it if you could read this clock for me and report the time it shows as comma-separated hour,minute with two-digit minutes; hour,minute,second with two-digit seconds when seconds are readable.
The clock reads 3,06
